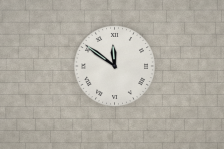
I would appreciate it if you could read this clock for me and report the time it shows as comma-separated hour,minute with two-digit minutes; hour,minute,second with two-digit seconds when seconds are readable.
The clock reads 11,51
